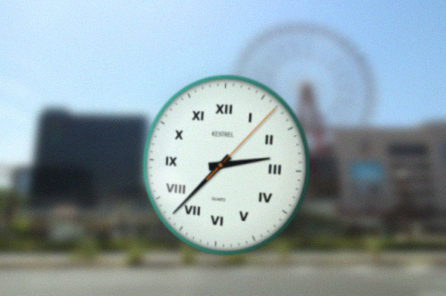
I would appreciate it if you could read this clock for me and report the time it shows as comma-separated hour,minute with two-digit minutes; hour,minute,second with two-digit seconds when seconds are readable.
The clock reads 2,37,07
